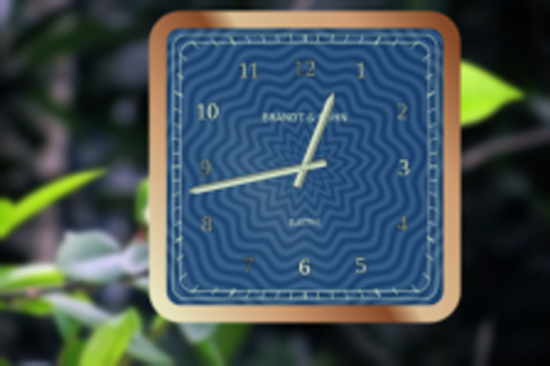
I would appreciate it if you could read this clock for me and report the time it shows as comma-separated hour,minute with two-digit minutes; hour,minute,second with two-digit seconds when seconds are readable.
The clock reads 12,43
